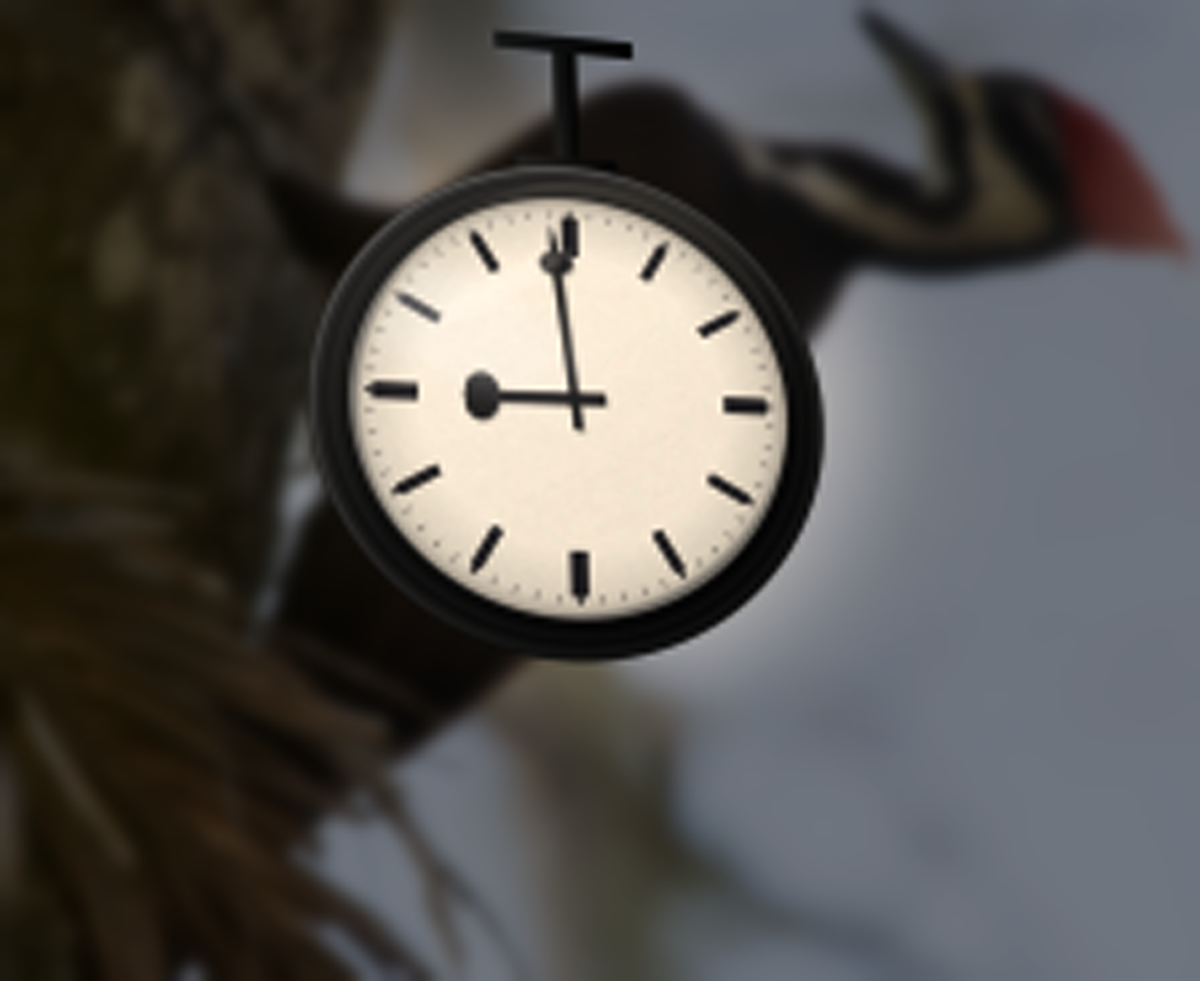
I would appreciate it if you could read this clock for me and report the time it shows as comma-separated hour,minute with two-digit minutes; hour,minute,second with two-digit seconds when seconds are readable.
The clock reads 8,59
